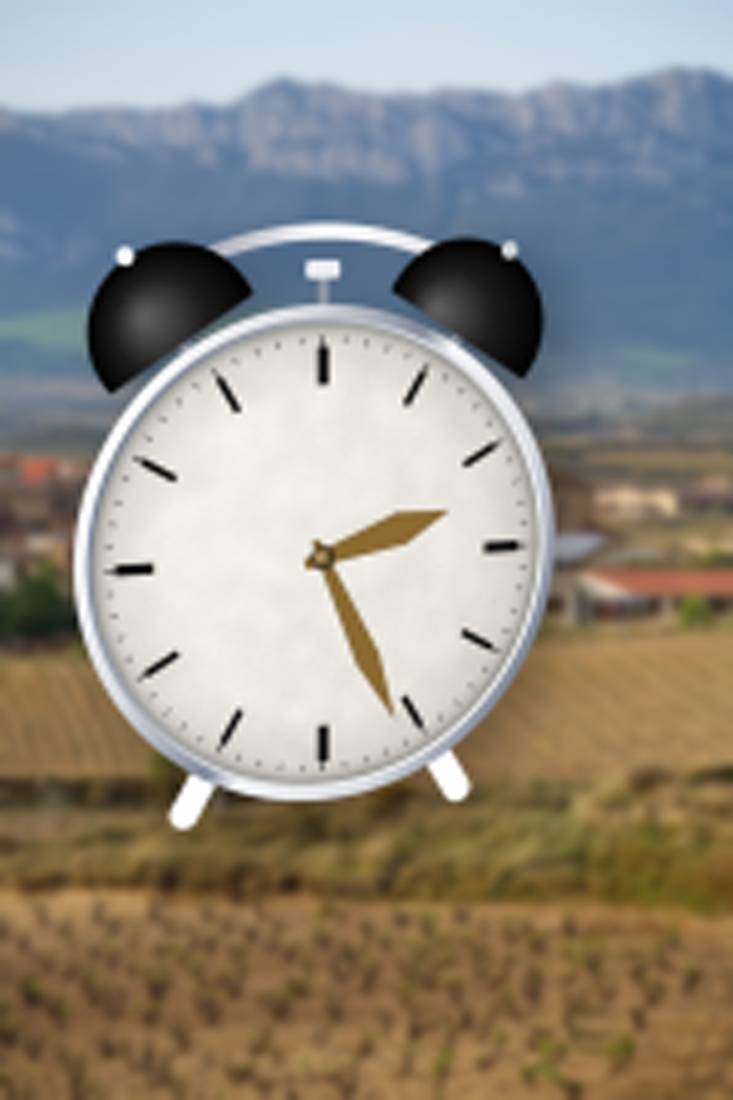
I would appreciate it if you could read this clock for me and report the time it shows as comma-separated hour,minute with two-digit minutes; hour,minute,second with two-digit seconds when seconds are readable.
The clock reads 2,26
